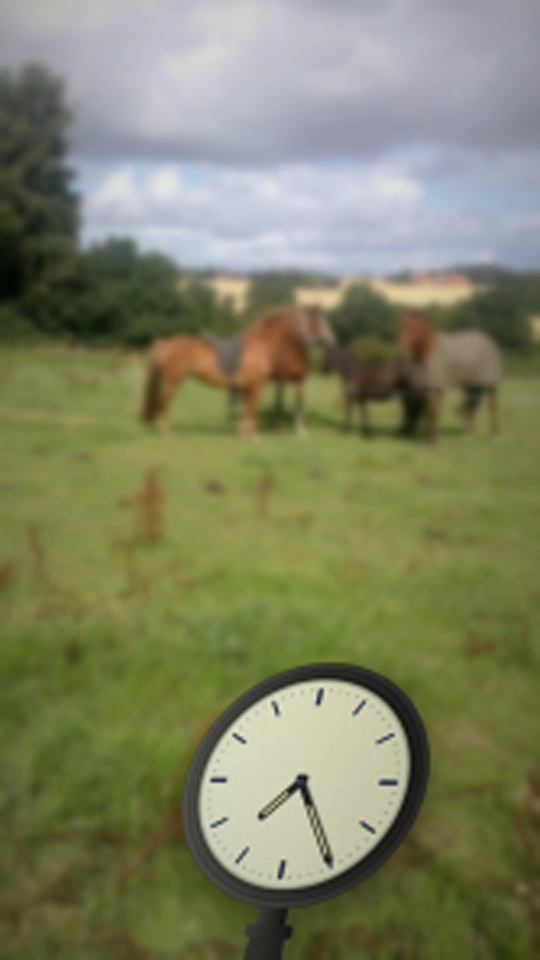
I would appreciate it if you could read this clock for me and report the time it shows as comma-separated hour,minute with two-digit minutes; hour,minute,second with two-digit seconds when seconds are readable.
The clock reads 7,25
